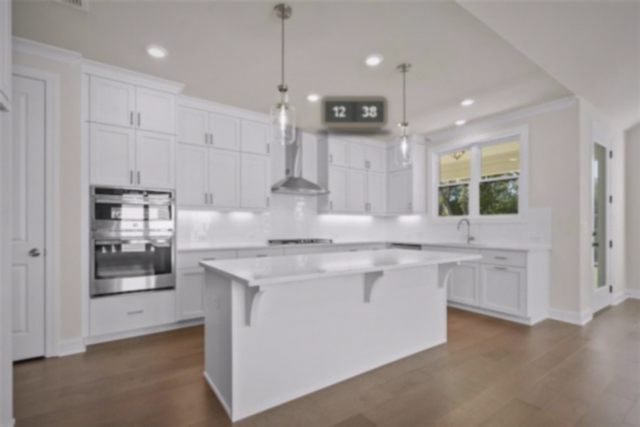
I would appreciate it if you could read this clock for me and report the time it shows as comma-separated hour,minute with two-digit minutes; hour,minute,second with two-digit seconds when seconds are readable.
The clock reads 12,38
